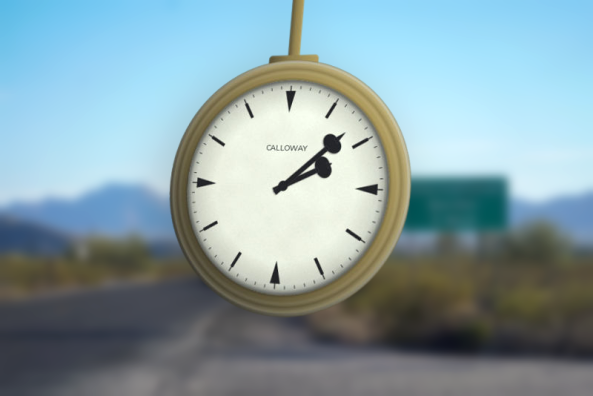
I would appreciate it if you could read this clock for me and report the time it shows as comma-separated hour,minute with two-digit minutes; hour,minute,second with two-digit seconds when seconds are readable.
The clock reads 2,08
